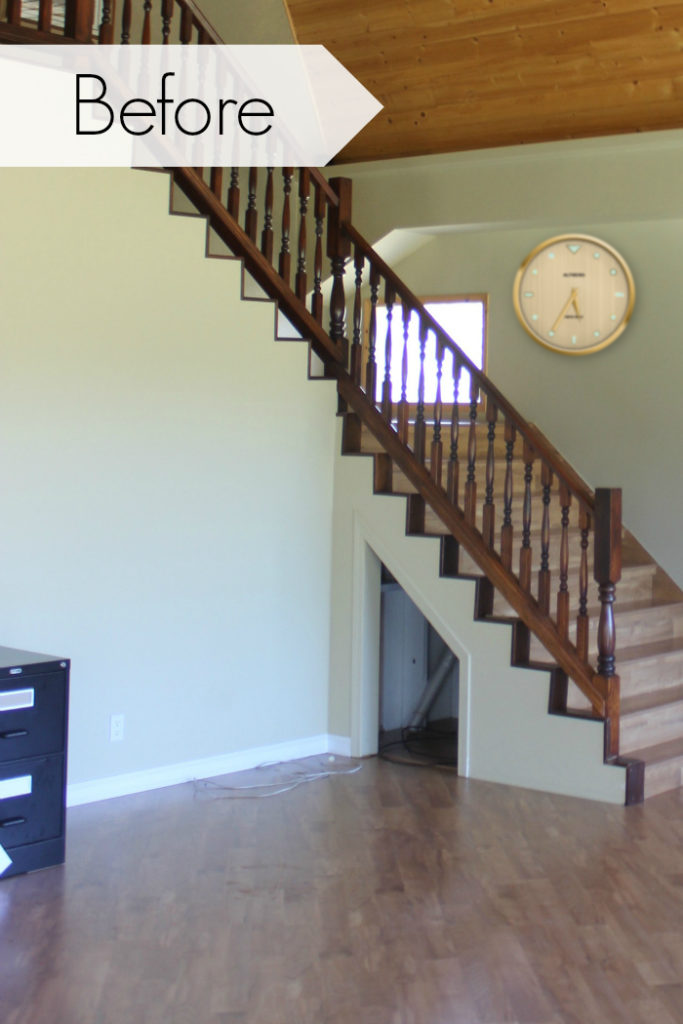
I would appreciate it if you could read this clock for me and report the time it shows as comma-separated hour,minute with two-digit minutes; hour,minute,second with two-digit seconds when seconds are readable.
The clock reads 5,35
